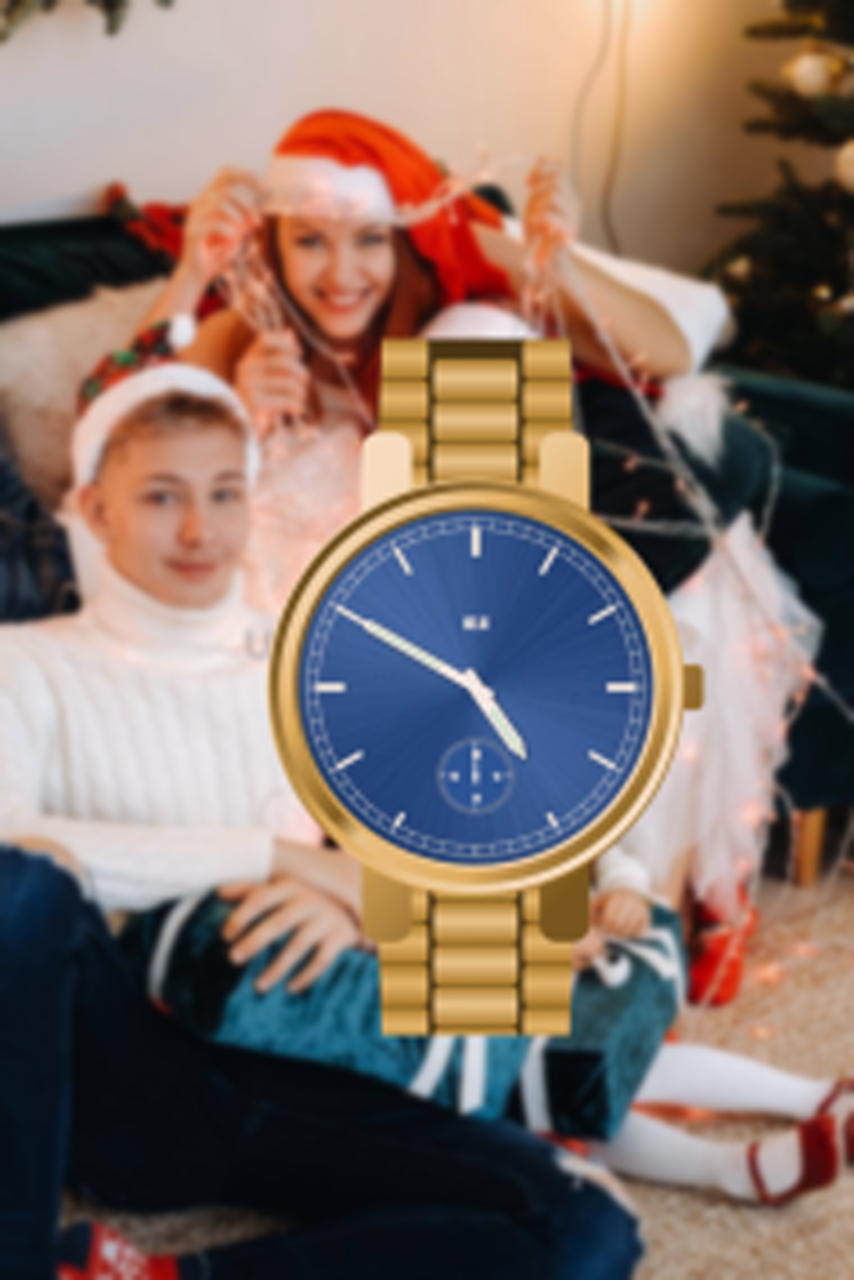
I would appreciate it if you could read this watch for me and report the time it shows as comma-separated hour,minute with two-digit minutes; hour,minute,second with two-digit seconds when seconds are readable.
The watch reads 4,50
